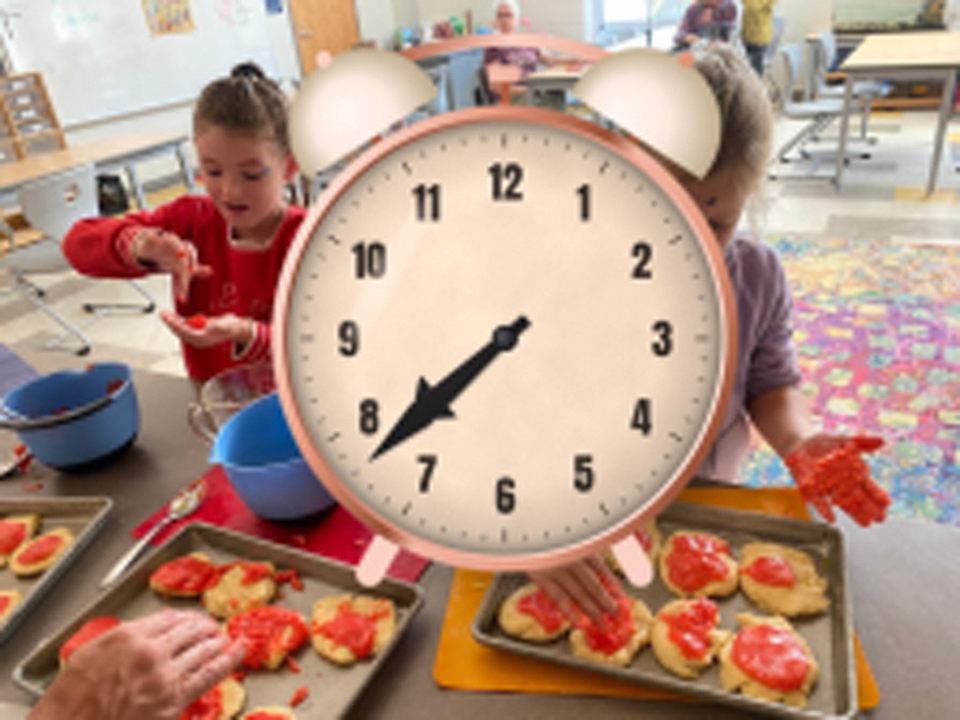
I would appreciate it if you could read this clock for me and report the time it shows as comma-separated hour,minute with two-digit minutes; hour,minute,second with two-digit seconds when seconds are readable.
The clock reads 7,38
